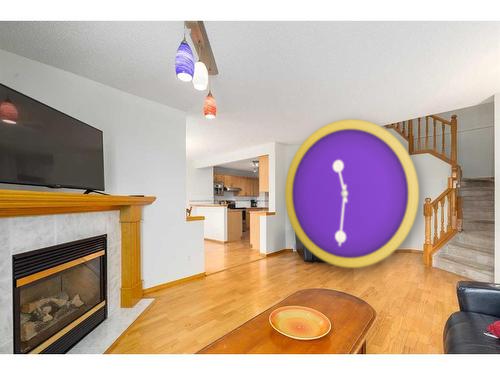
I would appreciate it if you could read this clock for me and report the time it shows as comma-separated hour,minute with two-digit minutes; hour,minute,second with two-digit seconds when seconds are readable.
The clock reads 11,31
